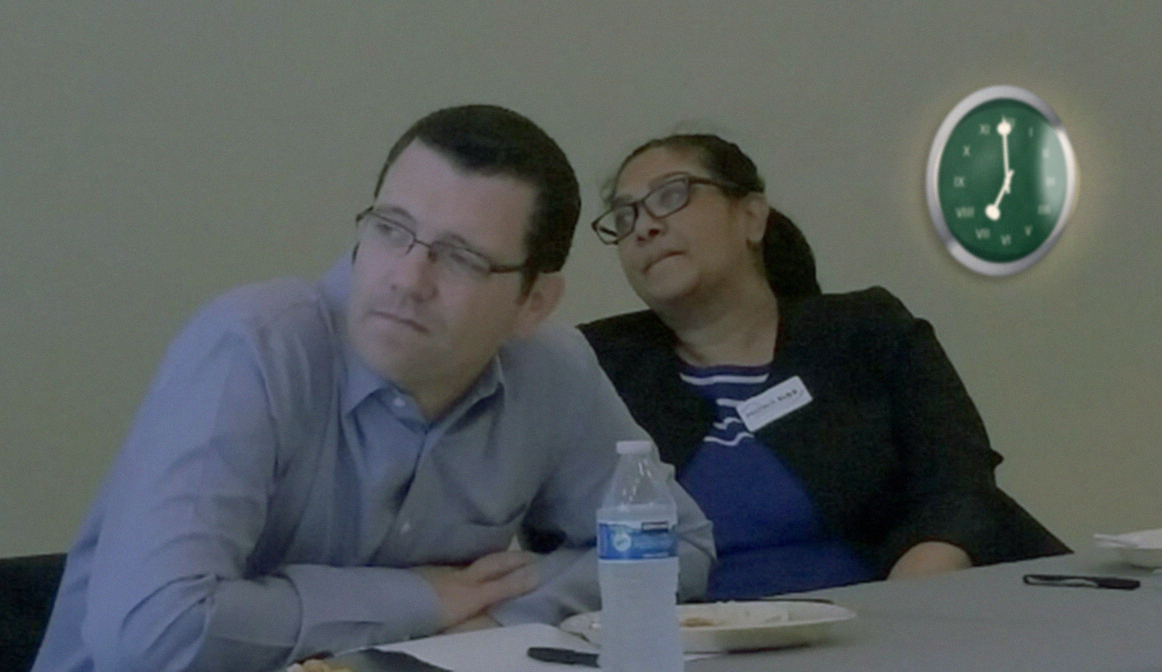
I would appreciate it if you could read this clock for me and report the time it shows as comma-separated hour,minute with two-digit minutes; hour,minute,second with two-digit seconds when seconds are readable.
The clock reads 6,59
